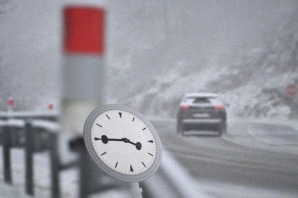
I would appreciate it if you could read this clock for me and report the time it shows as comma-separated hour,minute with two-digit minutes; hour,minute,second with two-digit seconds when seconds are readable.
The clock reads 3,45
